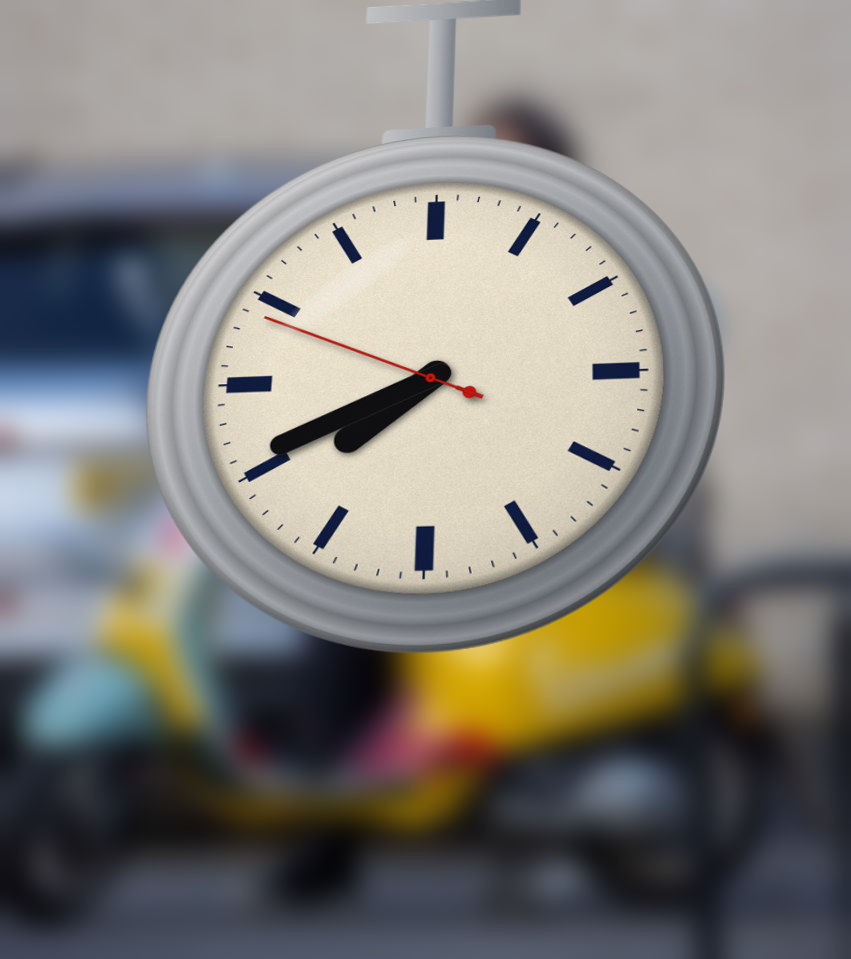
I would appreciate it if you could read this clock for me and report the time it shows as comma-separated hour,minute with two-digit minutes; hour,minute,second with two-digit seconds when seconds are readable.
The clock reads 7,40,49
